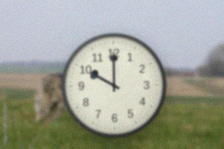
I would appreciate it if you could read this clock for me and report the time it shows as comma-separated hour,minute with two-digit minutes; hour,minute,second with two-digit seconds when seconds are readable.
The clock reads 10,00
